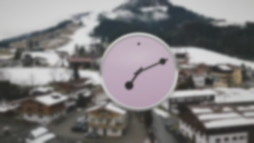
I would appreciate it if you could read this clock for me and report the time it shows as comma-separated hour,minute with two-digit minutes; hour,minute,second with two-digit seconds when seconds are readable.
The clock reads 7,11
